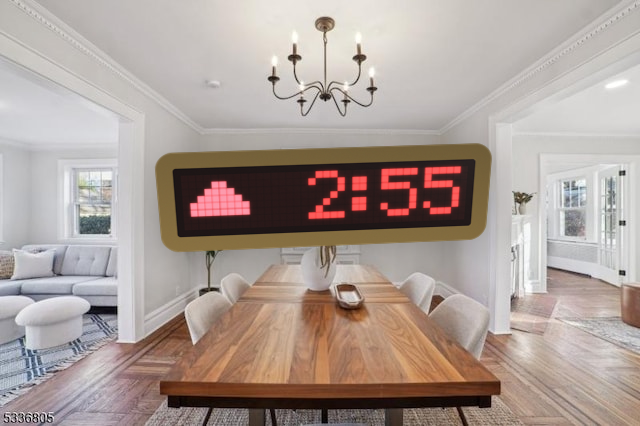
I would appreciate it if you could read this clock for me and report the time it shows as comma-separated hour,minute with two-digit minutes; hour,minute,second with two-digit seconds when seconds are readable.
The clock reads 2,55
